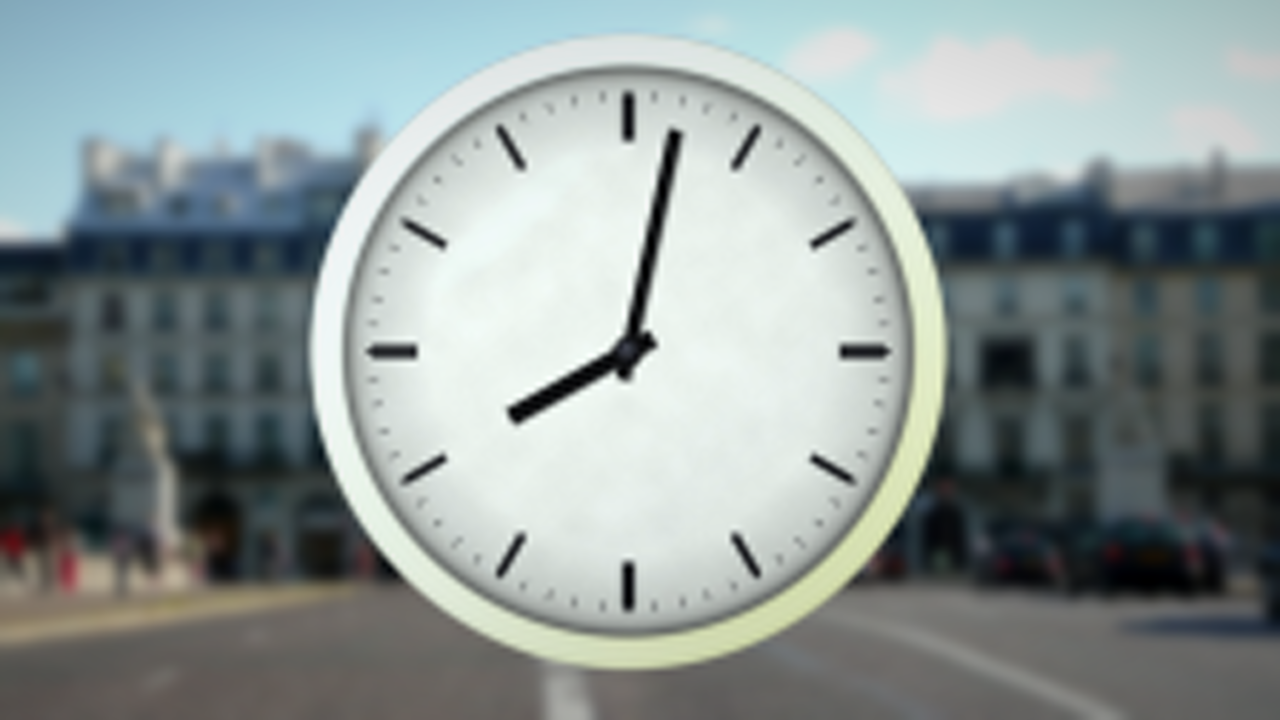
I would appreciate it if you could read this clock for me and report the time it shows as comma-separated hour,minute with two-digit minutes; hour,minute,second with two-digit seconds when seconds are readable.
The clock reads 8,02
